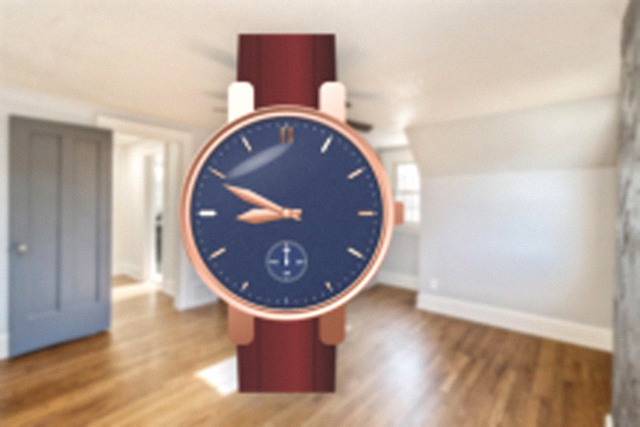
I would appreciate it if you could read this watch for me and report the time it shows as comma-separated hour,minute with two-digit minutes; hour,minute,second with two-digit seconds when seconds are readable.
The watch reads 8,49
